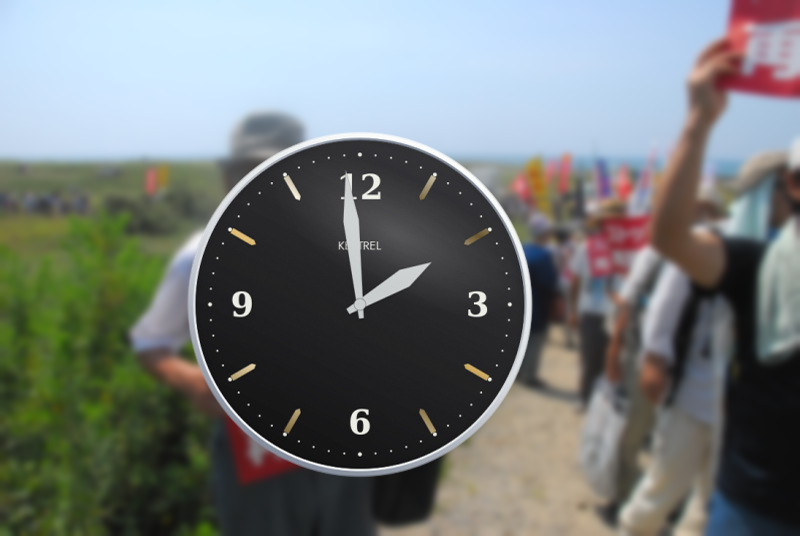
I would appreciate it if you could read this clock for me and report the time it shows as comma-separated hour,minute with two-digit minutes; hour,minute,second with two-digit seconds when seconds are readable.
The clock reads 1,59
